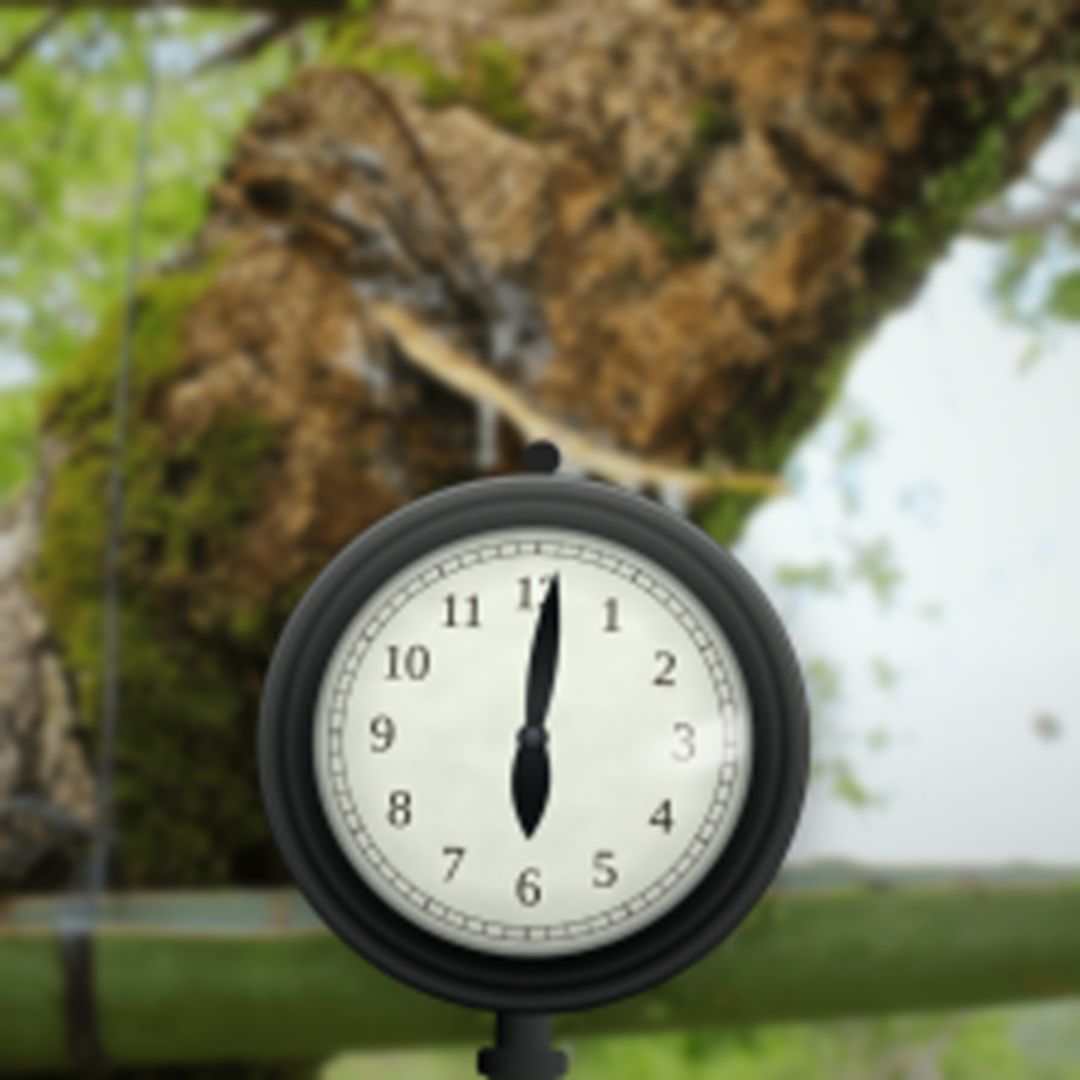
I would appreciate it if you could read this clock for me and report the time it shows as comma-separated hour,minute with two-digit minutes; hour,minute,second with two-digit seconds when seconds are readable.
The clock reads 6,01
